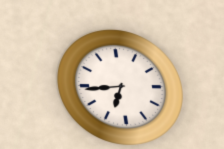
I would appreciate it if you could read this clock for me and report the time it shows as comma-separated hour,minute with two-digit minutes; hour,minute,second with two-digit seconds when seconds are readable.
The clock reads 6,44
